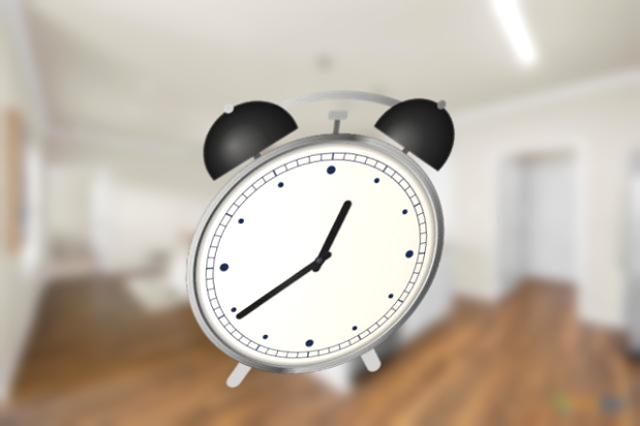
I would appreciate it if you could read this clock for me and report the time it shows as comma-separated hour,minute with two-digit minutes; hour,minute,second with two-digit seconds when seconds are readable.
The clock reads 12,39
